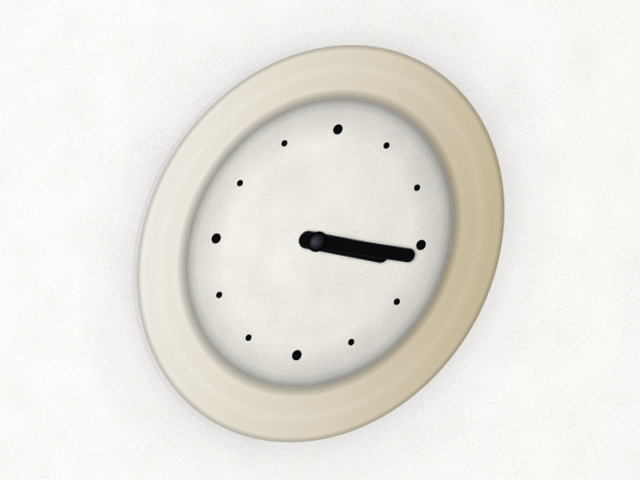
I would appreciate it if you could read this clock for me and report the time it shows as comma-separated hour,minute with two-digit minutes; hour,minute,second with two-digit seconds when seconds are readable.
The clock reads 3,16
